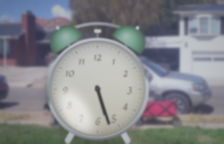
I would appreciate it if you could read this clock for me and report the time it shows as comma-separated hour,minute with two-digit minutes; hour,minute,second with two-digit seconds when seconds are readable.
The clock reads 5,27
